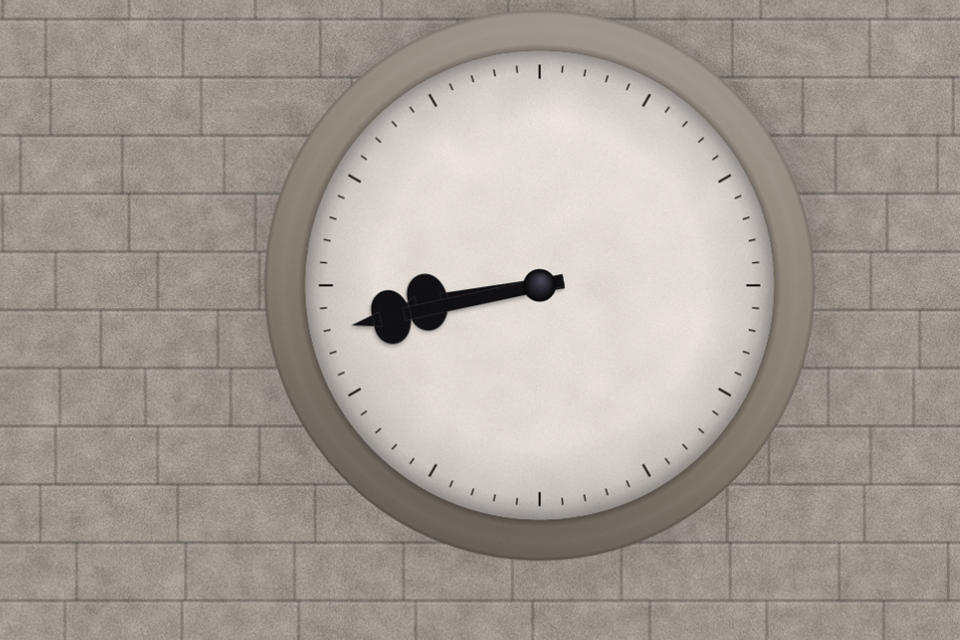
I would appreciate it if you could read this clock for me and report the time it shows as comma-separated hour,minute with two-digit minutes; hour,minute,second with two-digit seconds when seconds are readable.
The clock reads 8,43
